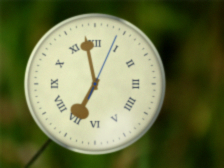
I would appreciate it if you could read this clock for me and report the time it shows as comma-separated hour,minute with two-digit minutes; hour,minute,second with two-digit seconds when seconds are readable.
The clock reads 6,58,04
